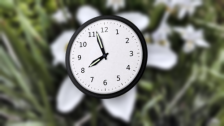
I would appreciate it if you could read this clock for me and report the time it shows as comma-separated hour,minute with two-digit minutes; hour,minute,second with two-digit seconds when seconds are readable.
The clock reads 7,57
